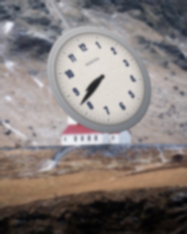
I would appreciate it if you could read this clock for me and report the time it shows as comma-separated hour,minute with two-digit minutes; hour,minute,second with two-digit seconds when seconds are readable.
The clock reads 8,42
